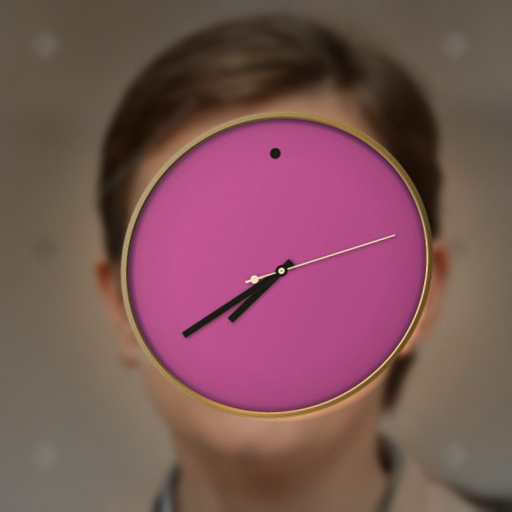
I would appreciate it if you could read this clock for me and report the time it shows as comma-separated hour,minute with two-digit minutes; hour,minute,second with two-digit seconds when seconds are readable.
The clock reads 7,40,13
